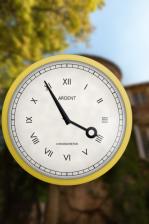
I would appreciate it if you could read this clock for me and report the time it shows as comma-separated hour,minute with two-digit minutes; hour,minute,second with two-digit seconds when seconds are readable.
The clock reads 3,55
